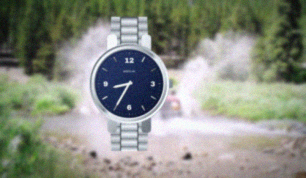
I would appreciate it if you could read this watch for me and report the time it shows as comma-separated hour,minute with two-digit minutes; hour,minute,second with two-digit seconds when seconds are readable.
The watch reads 8,35
